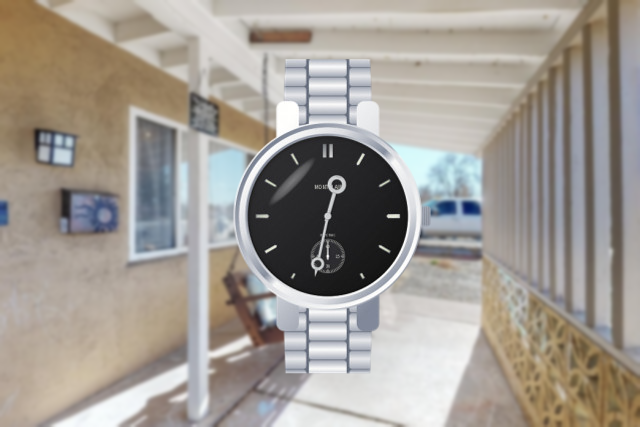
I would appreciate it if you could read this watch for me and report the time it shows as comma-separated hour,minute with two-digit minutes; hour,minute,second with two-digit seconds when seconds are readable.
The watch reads 12,32
